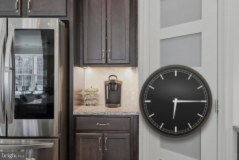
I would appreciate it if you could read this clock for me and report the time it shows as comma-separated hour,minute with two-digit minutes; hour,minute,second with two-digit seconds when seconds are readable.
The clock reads 6,15
